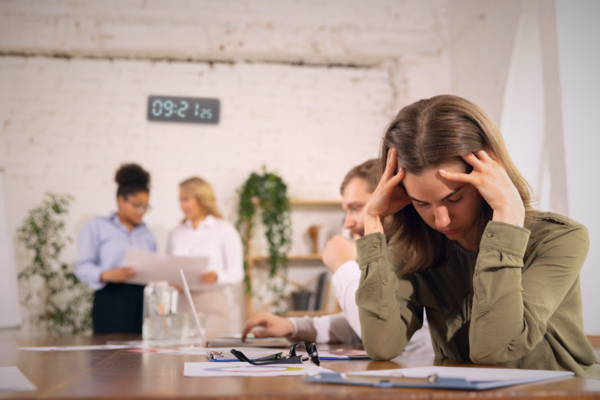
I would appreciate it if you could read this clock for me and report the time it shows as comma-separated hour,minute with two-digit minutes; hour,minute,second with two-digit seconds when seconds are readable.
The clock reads 9,21
